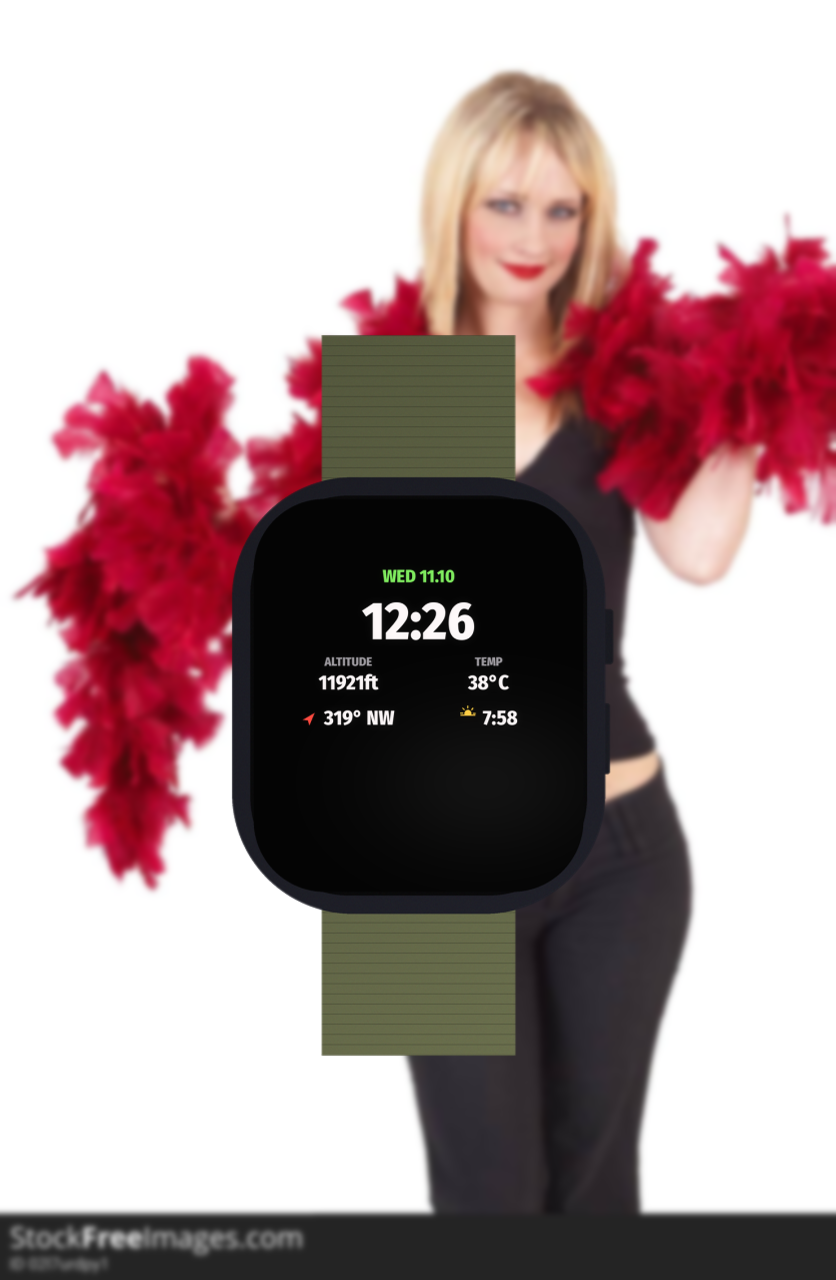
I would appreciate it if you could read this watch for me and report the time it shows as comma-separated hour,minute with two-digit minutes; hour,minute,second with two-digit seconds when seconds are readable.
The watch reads 12,26
